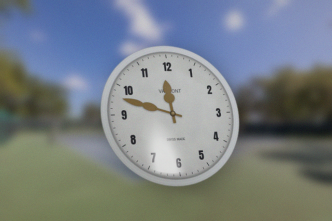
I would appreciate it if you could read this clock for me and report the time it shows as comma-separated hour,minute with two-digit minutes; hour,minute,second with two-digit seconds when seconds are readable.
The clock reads 11,48
